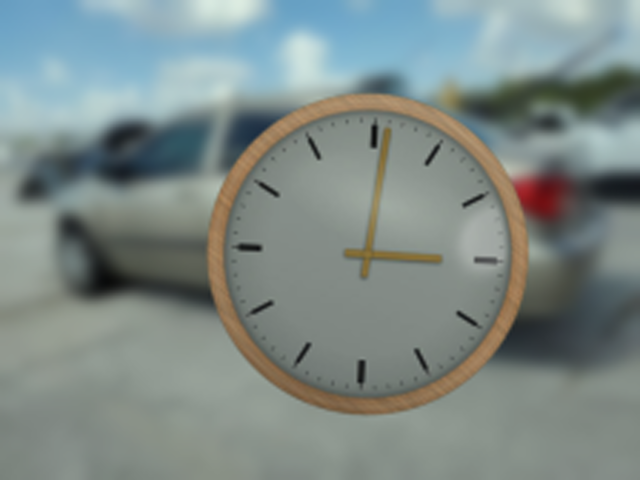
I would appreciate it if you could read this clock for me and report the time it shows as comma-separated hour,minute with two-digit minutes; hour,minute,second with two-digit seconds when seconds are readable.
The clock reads 3,01
